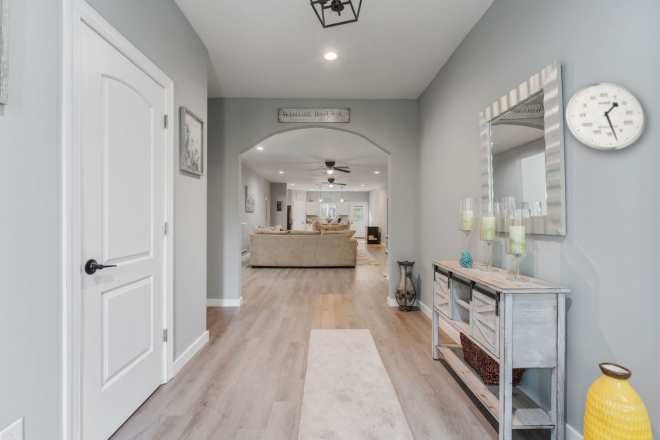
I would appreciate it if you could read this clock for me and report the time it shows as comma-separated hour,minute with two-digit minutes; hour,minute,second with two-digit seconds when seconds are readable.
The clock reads 1,28
